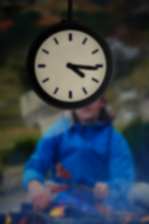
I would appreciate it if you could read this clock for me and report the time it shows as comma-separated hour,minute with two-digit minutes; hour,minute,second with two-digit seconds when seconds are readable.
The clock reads 4,16
